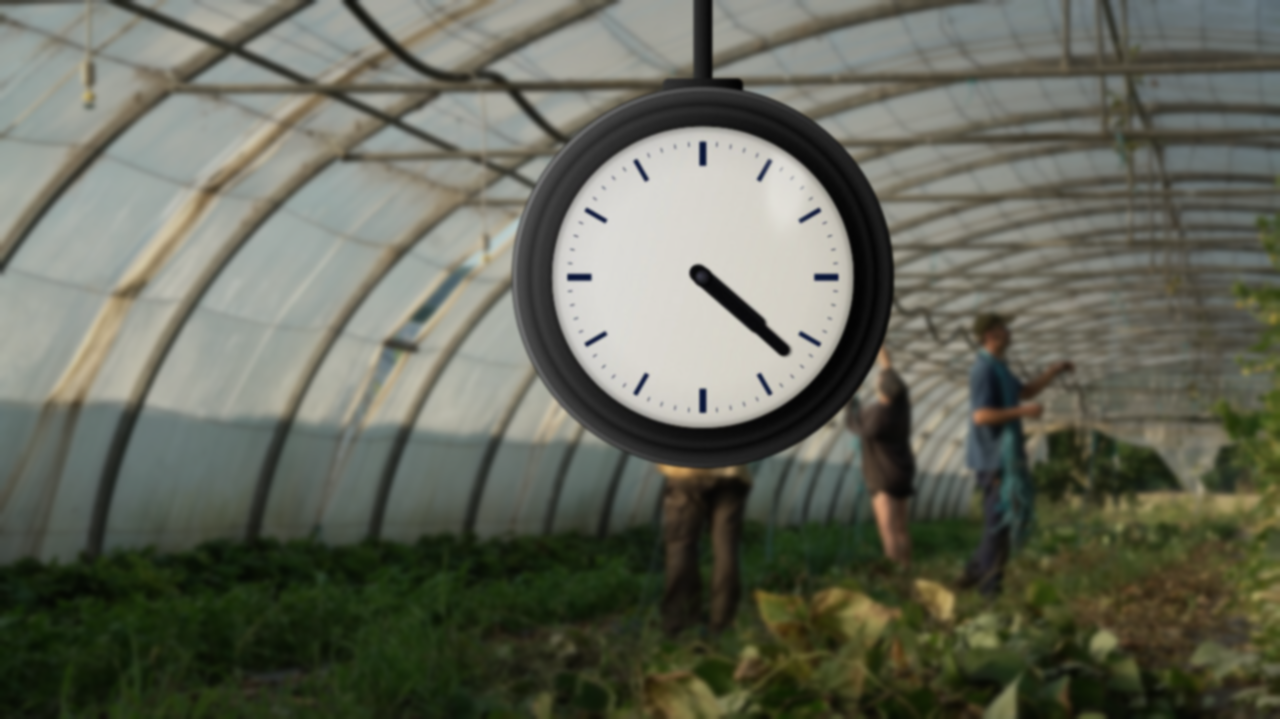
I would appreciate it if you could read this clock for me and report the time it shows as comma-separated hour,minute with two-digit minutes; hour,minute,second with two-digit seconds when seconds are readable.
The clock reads 4,22
